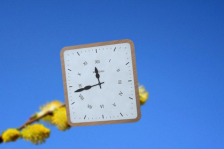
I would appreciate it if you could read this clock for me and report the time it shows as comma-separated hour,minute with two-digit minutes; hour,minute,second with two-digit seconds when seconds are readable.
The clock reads 11,43
